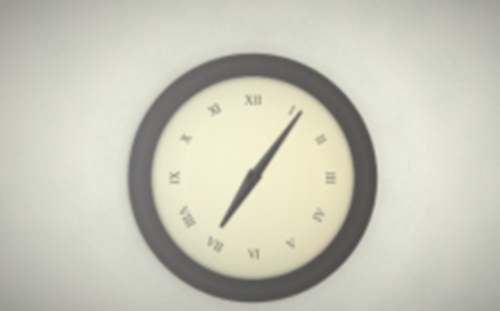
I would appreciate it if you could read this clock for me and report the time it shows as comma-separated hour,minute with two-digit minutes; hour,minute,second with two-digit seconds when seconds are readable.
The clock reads 7,06
